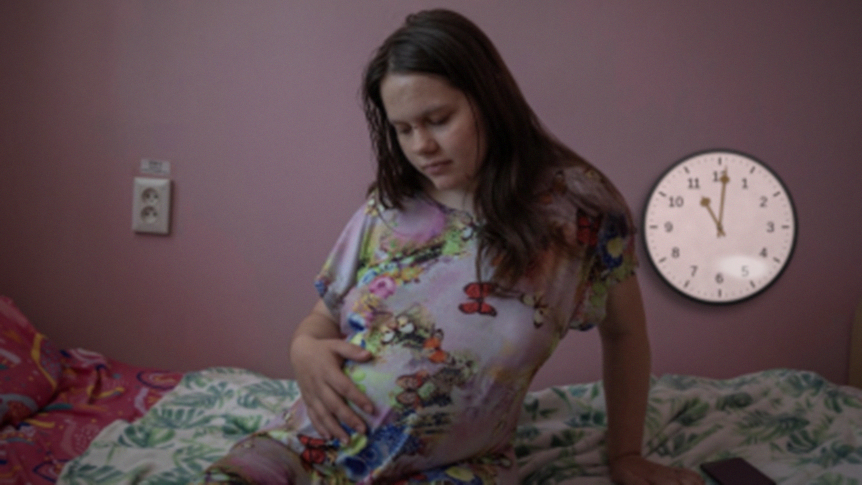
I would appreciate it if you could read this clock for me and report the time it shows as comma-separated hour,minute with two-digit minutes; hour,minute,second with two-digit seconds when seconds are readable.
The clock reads 11,01
